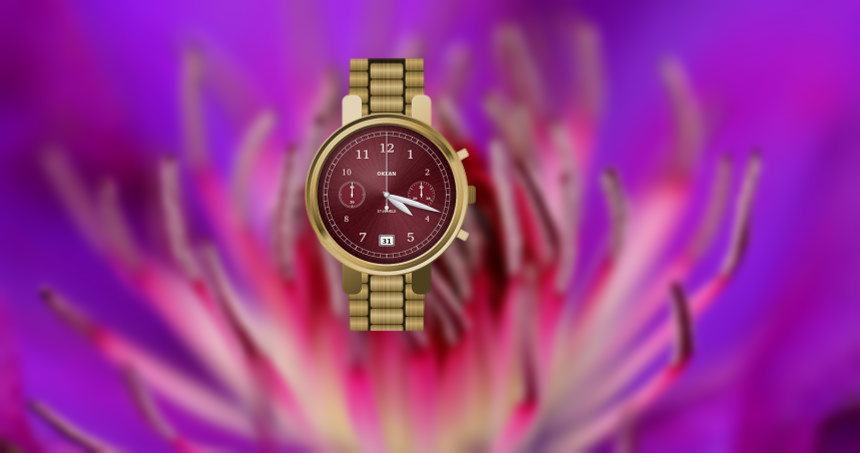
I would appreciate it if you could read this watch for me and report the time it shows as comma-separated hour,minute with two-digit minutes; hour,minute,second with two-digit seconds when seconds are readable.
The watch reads 4,18
